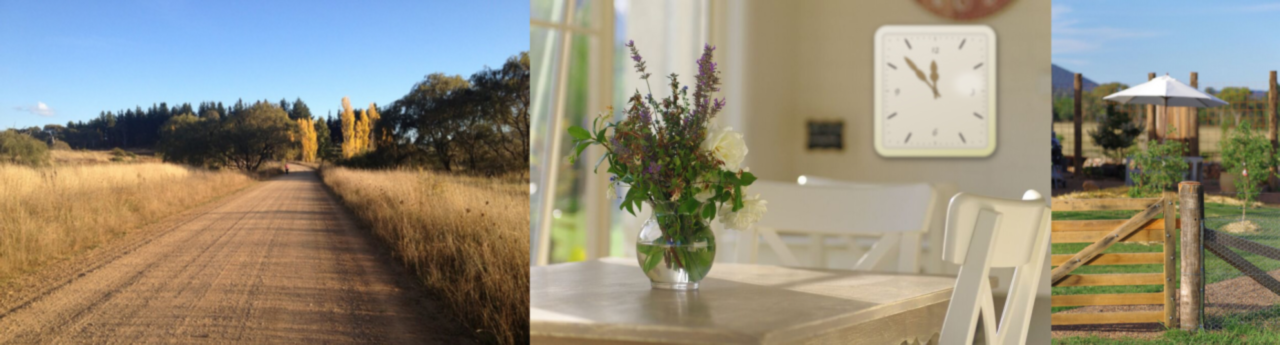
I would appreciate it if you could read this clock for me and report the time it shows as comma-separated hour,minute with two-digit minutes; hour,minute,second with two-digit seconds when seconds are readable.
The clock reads 11,53
